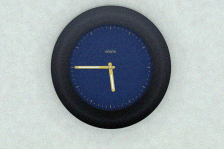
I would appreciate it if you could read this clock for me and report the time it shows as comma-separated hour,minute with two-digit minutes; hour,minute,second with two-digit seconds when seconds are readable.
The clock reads 5,45
